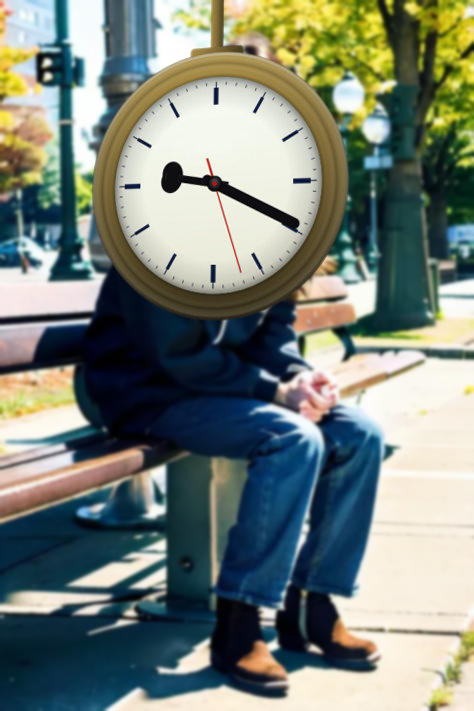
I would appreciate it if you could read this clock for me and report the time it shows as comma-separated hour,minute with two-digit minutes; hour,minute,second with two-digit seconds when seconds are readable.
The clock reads 9,19,27
